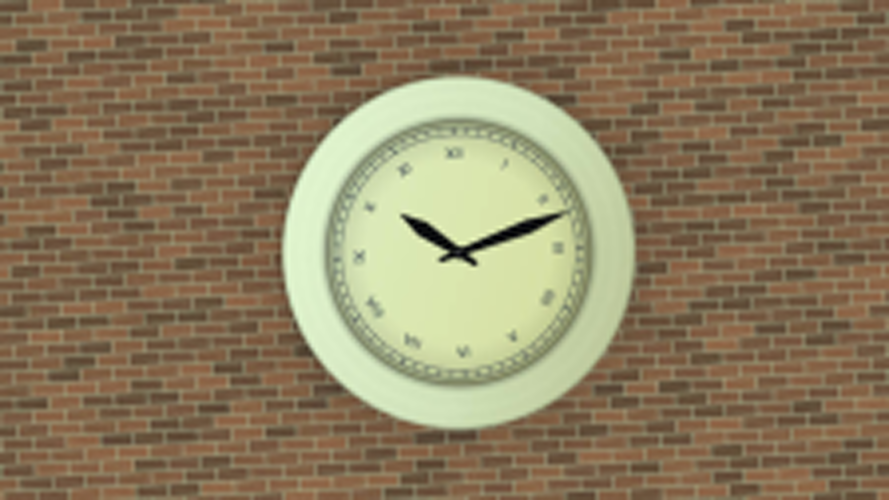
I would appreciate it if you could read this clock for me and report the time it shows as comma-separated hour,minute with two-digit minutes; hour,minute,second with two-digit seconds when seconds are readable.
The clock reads 10,12
